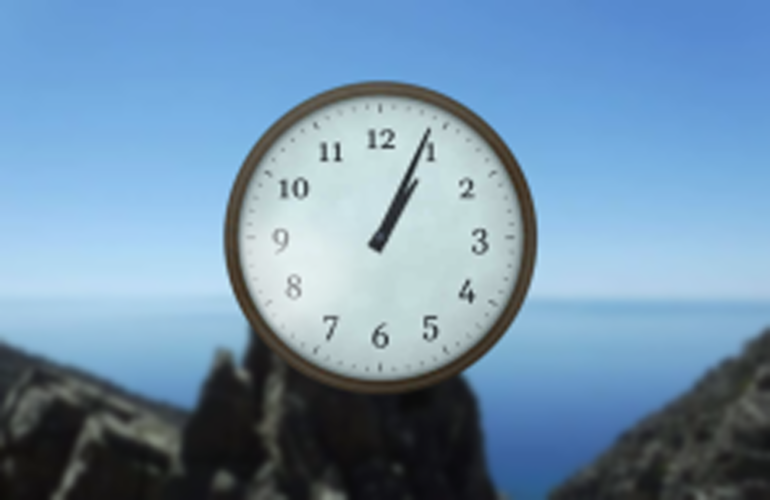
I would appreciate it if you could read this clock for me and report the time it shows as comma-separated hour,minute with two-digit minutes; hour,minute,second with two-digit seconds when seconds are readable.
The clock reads 1,04
